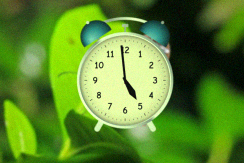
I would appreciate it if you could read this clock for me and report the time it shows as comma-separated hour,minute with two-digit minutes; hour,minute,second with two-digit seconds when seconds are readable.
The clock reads 4,59
